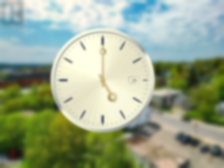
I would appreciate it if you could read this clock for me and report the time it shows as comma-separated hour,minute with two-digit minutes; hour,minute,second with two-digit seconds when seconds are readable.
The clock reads 5,00
